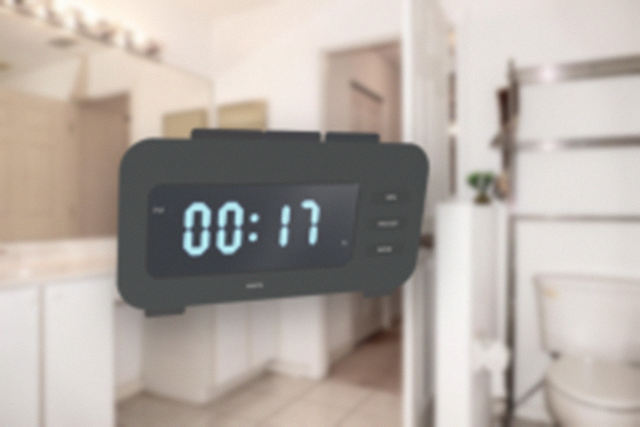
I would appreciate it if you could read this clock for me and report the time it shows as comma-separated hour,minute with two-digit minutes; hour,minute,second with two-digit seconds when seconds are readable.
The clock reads 0,17
